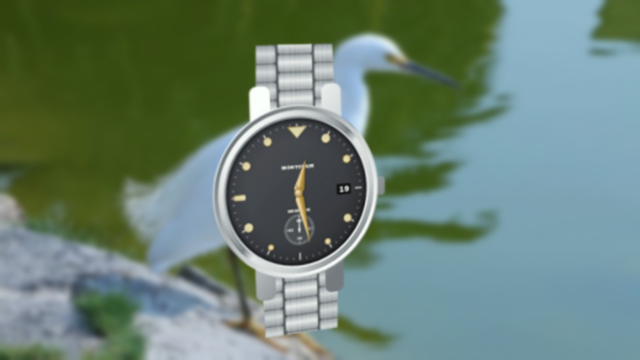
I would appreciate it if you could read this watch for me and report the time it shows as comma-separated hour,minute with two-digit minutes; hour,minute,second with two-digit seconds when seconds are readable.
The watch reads 12,28
